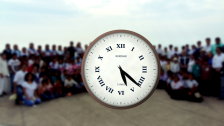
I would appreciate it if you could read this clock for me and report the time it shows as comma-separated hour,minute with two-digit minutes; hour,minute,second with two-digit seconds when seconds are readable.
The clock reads 5,22
